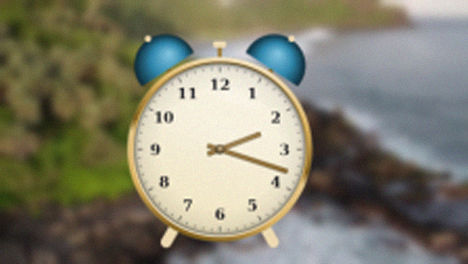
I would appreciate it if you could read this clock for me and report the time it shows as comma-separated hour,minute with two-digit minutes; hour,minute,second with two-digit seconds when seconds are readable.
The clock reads 2,18
